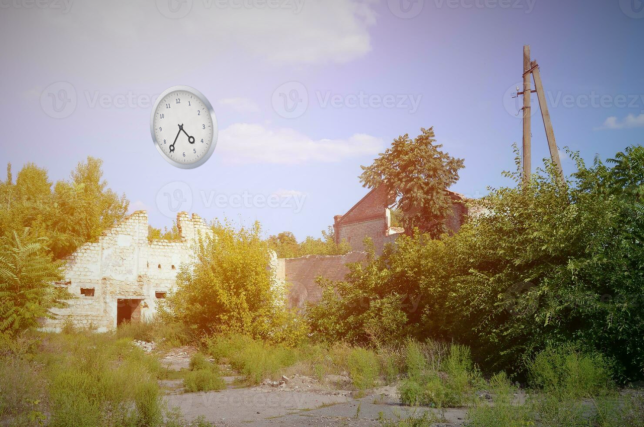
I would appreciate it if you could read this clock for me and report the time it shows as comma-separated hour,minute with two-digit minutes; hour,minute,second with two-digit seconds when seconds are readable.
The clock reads 4,36
